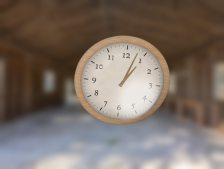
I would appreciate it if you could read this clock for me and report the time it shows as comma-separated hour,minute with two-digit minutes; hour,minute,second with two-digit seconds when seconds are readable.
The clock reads 1,03
